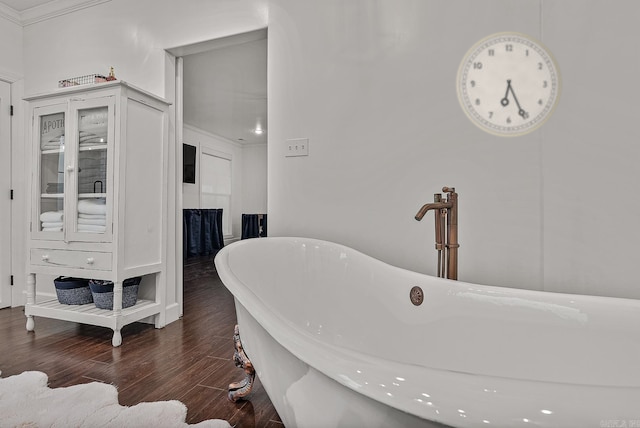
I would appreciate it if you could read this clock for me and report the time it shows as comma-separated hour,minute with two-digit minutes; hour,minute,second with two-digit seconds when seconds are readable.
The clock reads 6,26
